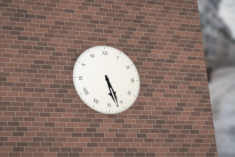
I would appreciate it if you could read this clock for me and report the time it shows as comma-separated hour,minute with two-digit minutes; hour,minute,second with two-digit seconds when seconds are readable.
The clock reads 5,27
